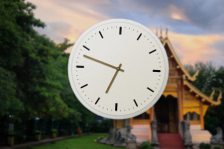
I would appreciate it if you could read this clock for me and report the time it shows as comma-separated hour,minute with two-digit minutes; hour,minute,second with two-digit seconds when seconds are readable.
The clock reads 6,48
